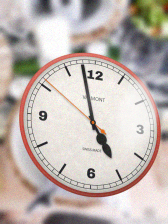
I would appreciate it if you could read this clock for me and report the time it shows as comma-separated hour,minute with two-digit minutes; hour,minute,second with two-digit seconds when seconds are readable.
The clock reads 4,57,51
